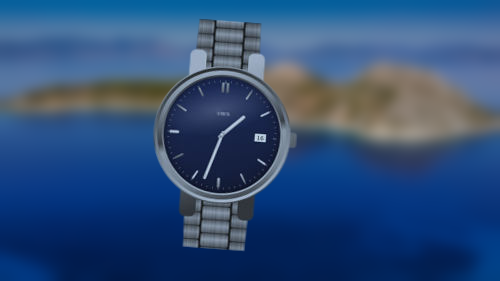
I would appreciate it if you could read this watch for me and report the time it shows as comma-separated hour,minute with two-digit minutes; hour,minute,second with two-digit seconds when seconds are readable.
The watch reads 1,33
